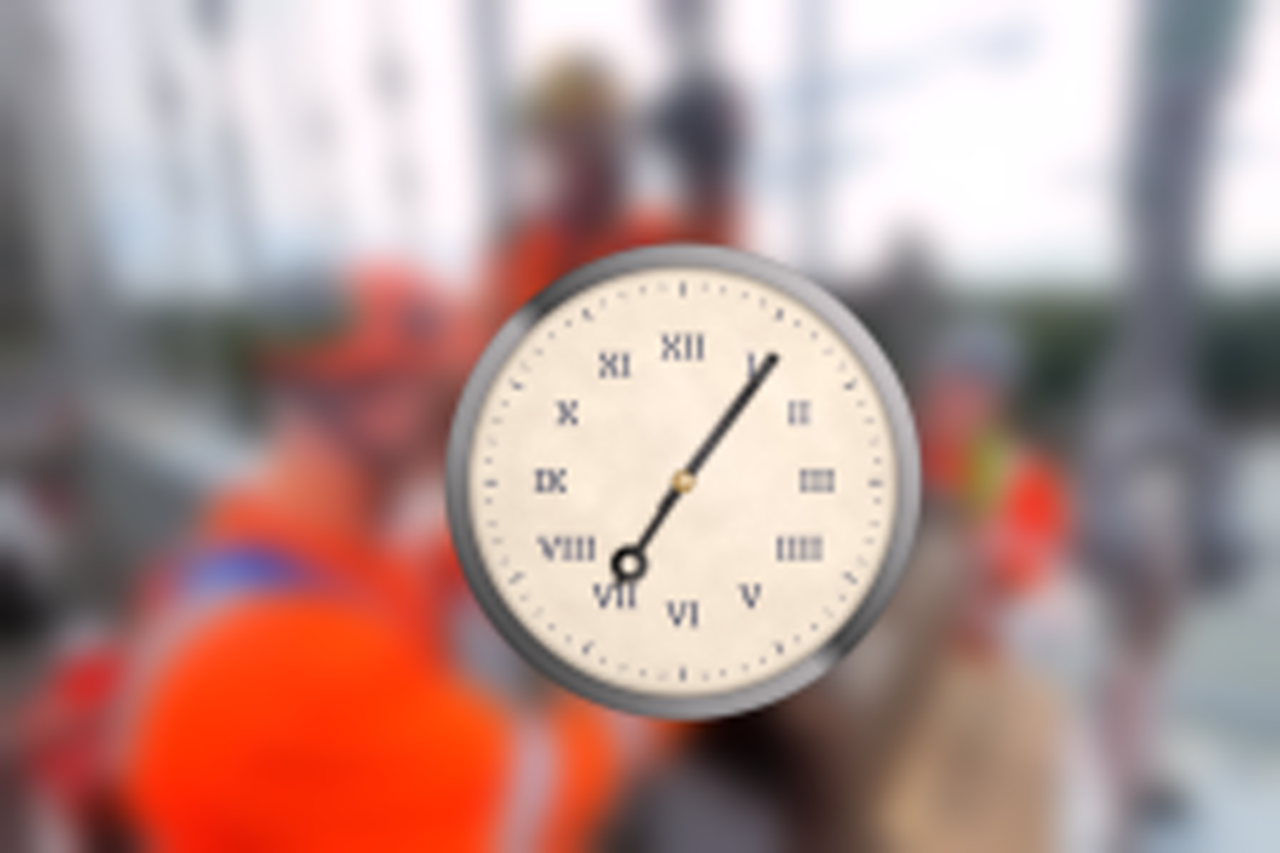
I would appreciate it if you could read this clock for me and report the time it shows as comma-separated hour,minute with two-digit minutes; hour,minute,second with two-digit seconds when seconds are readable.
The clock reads 7,06
